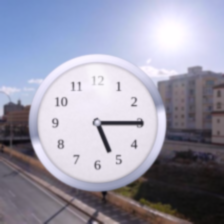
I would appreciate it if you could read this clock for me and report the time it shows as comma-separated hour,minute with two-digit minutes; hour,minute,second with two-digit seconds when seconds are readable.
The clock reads 5,15
